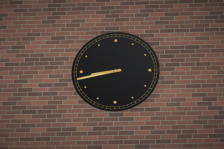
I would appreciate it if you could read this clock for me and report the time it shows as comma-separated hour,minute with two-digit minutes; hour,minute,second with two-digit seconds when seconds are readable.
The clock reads 8,43
